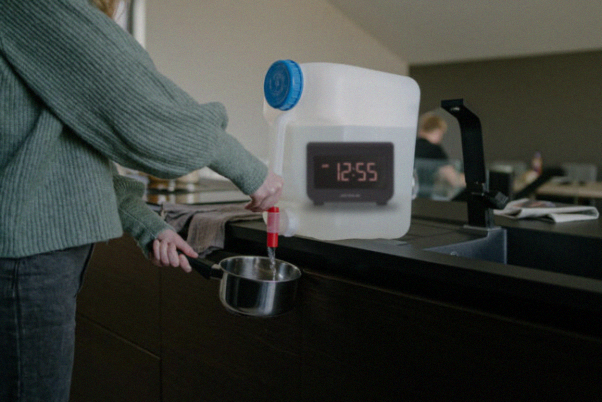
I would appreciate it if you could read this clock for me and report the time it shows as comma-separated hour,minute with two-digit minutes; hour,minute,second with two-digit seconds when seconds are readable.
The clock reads 12,55
